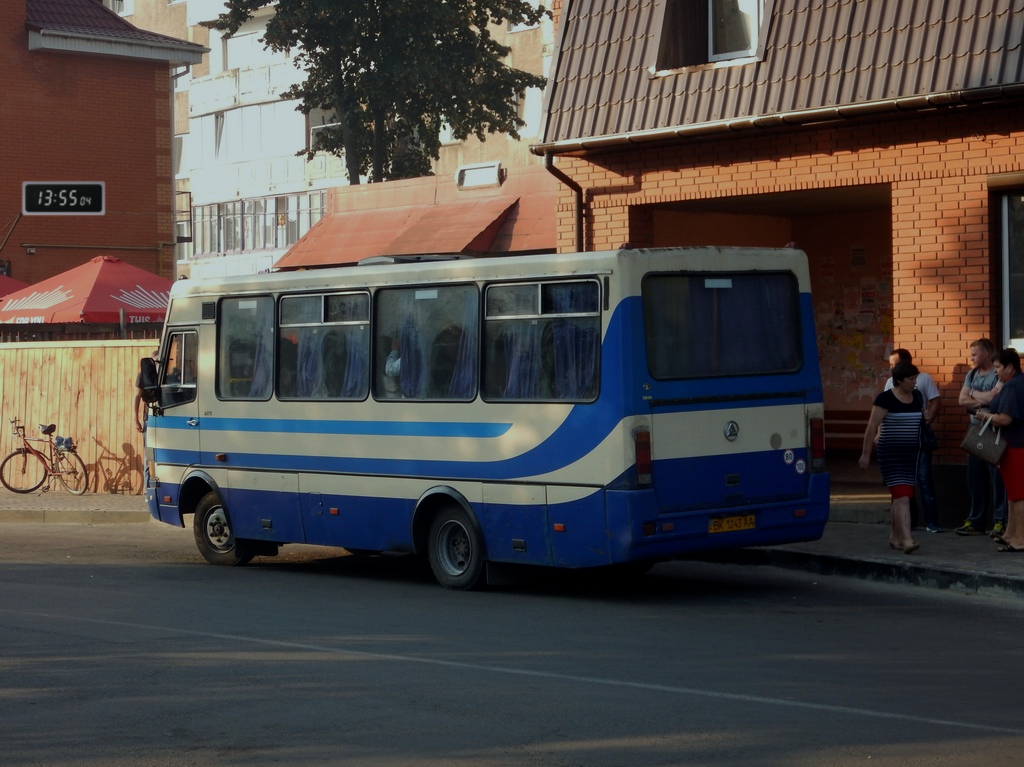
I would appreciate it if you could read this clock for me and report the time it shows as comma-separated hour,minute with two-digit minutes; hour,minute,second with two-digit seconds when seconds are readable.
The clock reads 13,55
